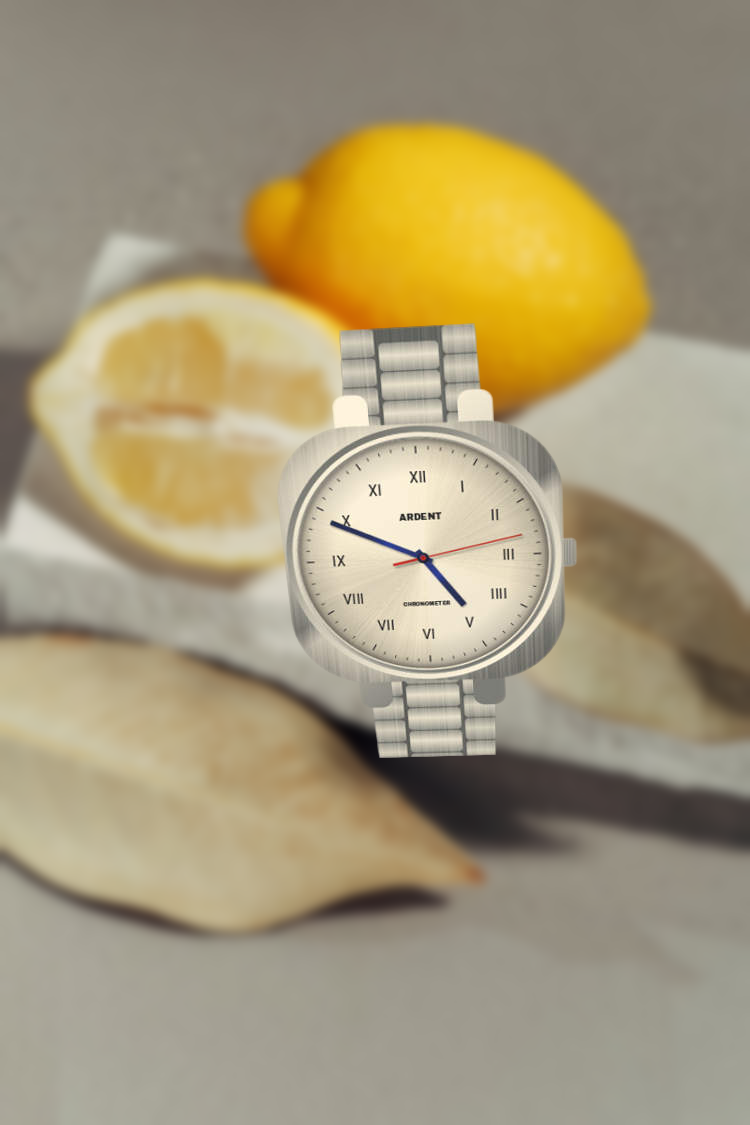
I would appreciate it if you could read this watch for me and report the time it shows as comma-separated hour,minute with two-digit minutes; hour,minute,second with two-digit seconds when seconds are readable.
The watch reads 4,49,13
